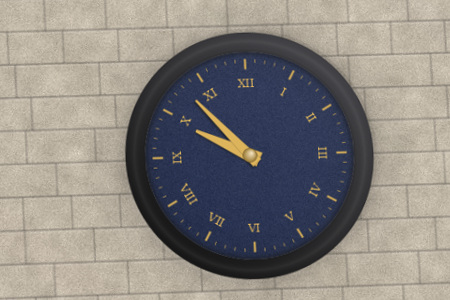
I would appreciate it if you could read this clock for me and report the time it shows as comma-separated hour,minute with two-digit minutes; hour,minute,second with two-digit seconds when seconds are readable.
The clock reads 9,53
